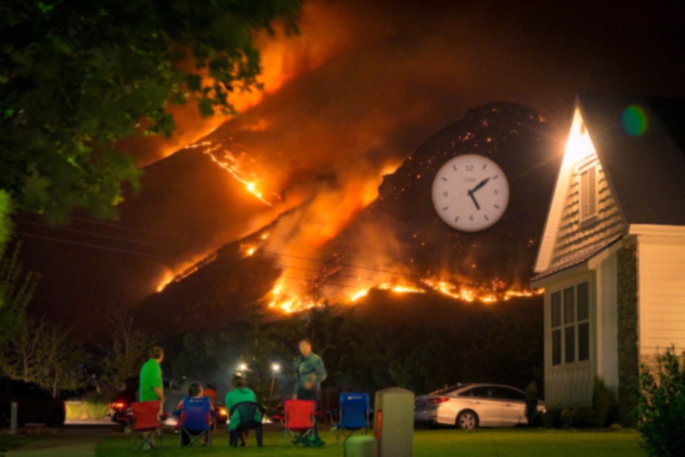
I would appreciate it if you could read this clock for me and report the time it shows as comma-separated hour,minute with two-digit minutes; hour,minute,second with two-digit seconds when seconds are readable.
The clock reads 5,09
